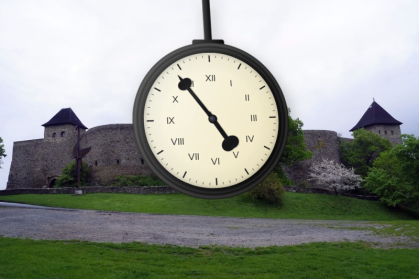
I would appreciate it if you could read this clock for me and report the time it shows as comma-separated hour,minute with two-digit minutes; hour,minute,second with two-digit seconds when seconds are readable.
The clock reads 4,54
